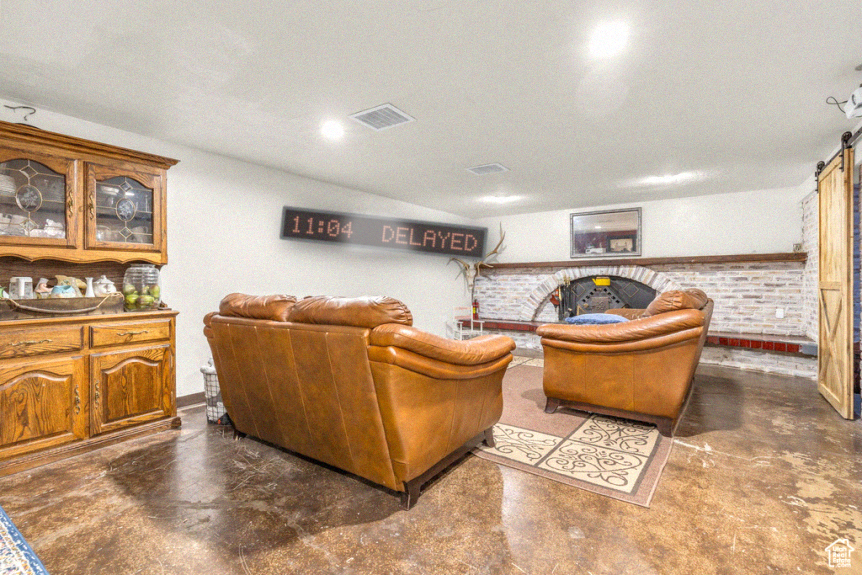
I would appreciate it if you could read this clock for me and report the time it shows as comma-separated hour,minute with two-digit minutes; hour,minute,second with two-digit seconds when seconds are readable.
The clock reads 11,04
